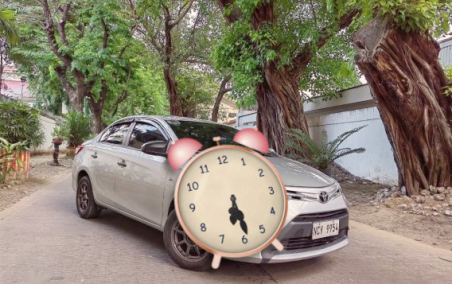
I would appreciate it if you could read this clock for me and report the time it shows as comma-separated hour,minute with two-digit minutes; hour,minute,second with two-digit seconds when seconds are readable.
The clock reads 6,29
